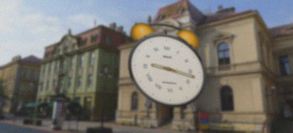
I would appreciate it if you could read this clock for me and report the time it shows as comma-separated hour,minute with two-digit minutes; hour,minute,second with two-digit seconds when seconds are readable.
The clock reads 9,17
